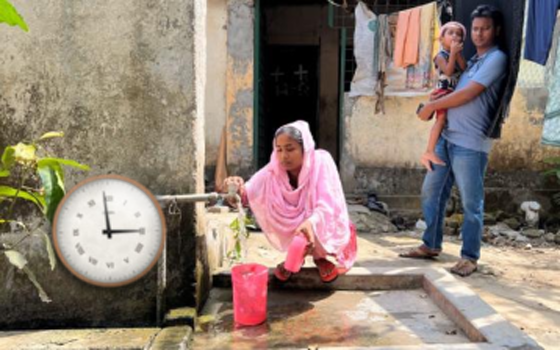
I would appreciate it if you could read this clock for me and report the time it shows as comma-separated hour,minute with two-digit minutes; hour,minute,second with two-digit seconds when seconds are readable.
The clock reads 2,59
